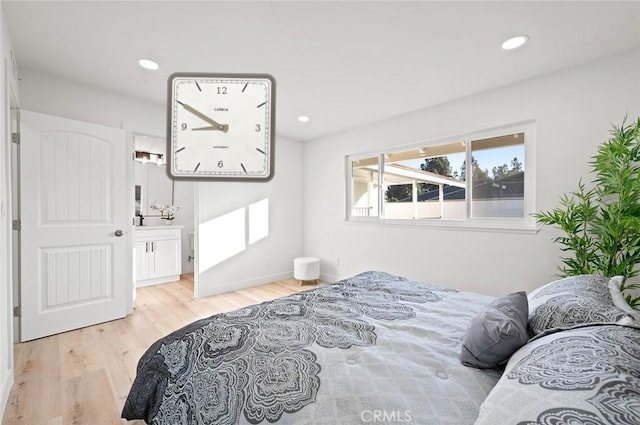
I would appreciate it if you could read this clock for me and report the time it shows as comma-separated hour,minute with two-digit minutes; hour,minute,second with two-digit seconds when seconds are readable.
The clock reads 8,50
